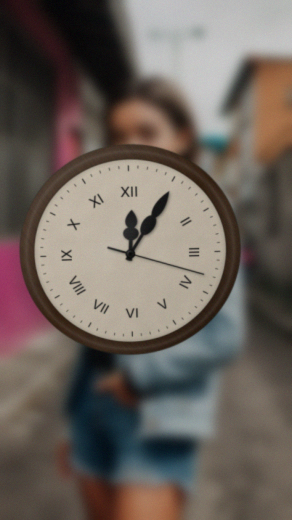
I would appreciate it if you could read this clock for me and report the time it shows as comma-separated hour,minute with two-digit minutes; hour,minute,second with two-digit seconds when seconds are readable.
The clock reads 12,05,18
